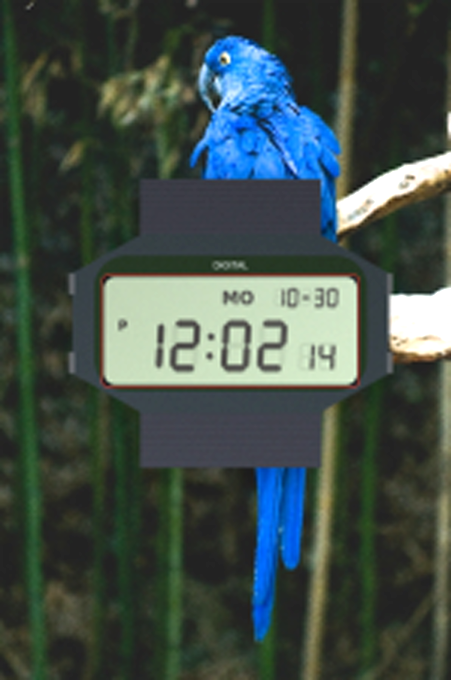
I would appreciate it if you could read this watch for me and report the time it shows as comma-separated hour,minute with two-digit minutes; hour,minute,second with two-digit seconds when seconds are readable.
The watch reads 12,02,14
